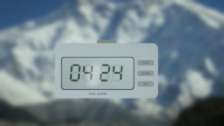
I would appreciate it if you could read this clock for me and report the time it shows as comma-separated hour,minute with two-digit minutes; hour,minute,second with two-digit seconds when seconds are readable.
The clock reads 4,24
